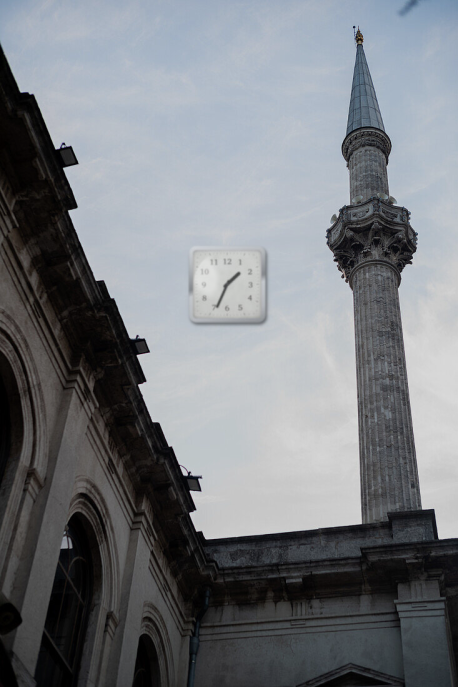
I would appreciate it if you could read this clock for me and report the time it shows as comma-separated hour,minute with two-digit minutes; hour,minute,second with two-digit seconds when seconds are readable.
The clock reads 1,34
